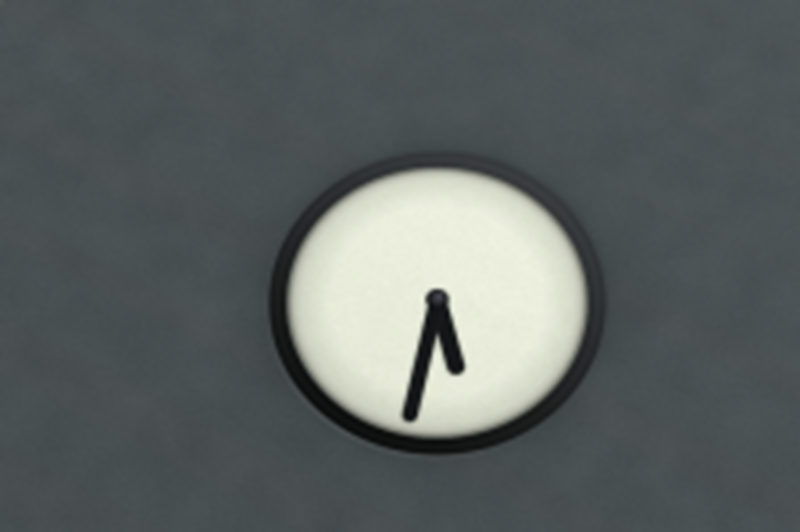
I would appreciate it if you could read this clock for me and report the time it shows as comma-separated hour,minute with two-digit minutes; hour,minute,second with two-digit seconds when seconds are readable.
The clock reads 5,32
